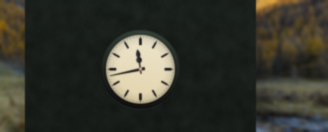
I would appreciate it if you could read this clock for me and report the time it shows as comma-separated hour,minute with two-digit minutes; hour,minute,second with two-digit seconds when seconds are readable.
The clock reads 11,43
